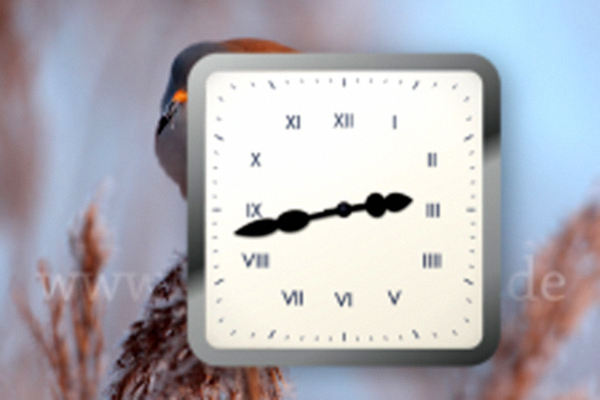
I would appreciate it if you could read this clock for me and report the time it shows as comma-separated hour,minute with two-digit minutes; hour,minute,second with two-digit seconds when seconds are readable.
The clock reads 2,43
